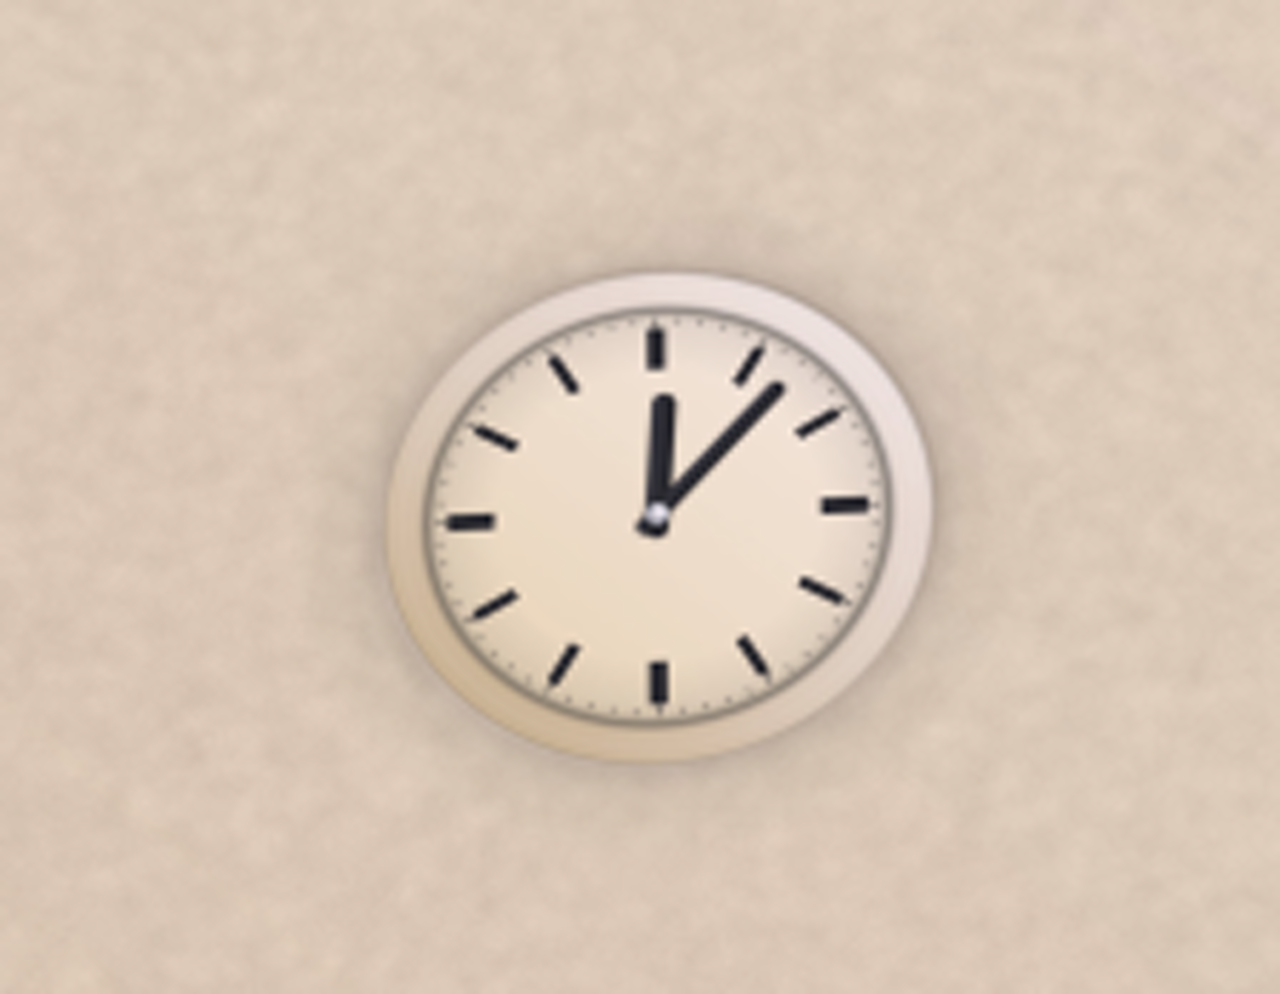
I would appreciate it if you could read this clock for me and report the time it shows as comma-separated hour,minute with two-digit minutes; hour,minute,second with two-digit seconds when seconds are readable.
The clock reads 12,07
